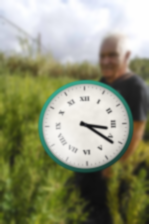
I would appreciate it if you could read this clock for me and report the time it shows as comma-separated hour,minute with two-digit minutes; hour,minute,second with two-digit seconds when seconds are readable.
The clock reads 3,21
